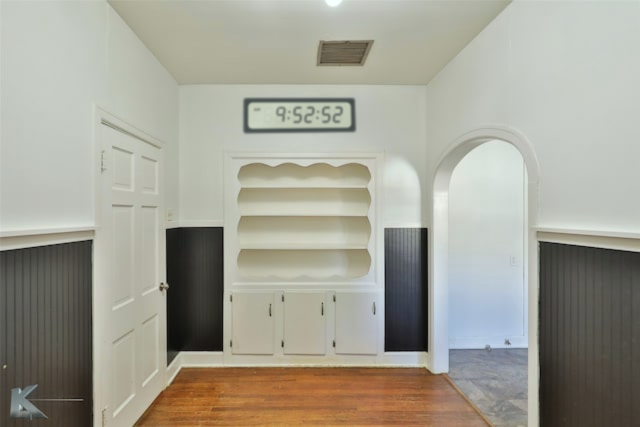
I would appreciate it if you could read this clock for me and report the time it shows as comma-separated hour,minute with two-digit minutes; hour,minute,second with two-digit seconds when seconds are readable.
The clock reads 9,52,52
